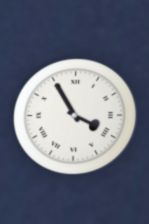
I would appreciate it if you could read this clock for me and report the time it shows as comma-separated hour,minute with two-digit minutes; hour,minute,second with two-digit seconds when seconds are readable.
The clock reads 3,55
